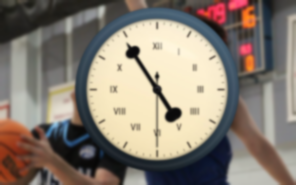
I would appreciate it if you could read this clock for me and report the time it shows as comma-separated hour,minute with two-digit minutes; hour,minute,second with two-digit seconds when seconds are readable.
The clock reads 4,54,30
